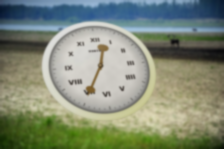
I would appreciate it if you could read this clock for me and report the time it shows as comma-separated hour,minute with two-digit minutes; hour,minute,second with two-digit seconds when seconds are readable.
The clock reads 12,35
